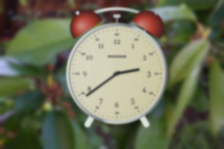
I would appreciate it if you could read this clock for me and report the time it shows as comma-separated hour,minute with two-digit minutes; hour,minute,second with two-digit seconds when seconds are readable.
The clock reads 2,39
